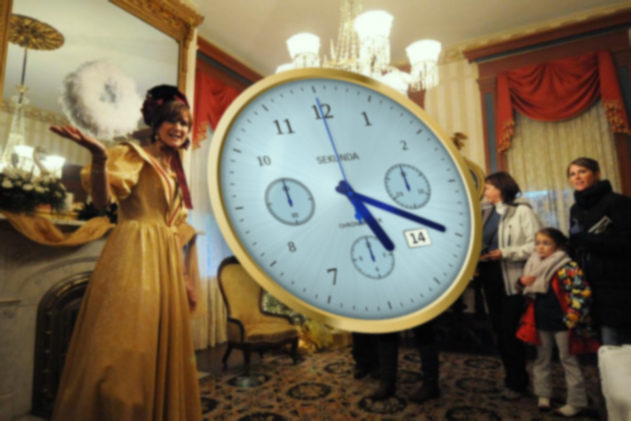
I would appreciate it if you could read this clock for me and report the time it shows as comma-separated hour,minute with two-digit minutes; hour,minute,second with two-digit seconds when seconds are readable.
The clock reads 5,20
